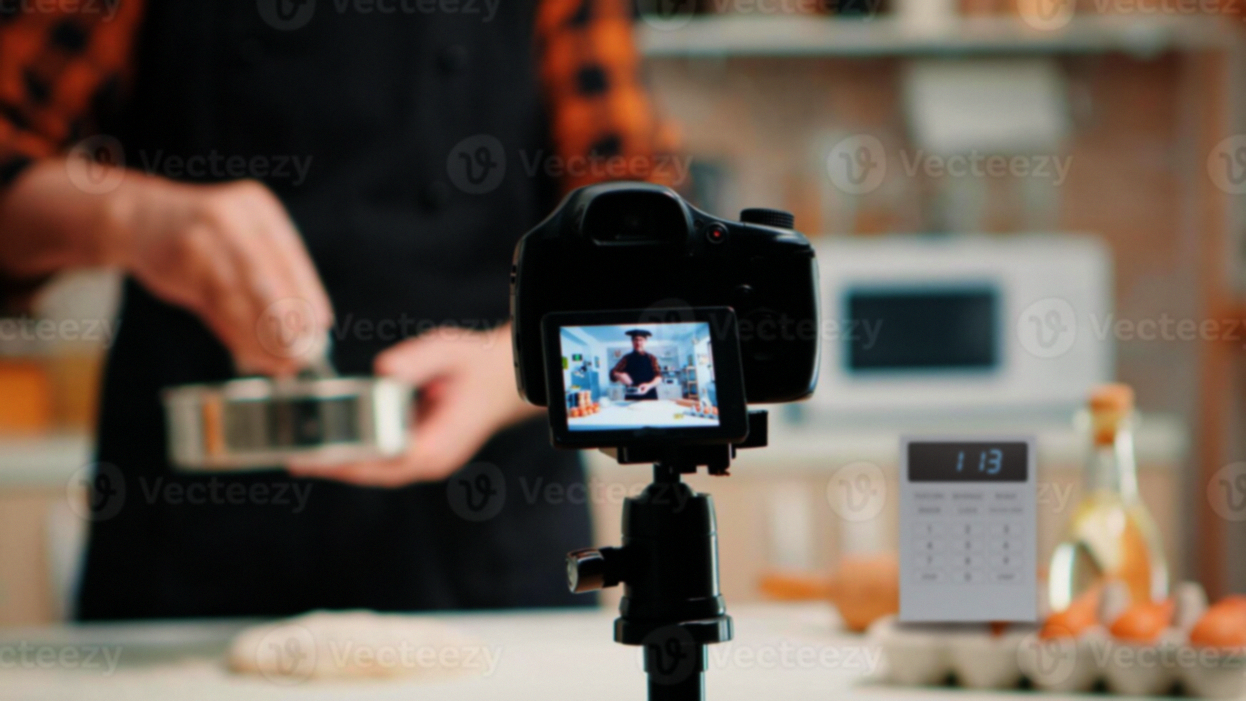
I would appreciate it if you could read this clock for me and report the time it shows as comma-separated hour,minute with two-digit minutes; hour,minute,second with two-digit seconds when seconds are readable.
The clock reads 1,13
